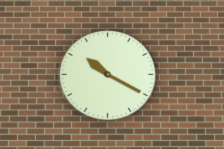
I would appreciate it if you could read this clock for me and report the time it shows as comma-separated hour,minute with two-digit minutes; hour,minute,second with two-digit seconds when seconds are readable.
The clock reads 10,20
